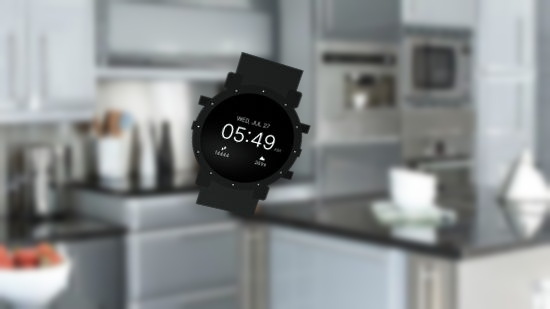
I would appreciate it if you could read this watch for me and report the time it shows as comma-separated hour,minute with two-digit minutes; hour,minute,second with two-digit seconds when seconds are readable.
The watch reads 5,49
